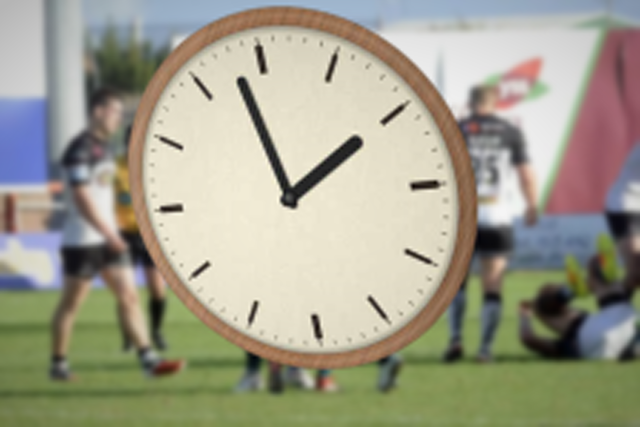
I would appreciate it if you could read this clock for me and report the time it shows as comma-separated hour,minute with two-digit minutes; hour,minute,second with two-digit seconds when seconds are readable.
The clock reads 1,58
